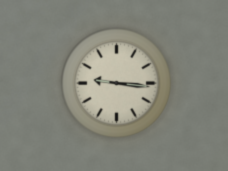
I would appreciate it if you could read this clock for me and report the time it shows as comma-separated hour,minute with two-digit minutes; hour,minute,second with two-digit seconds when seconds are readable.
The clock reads 9,16
